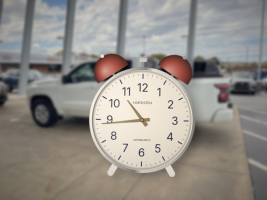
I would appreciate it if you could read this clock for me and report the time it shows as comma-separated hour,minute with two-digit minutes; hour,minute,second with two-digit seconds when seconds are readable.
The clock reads 10,44
